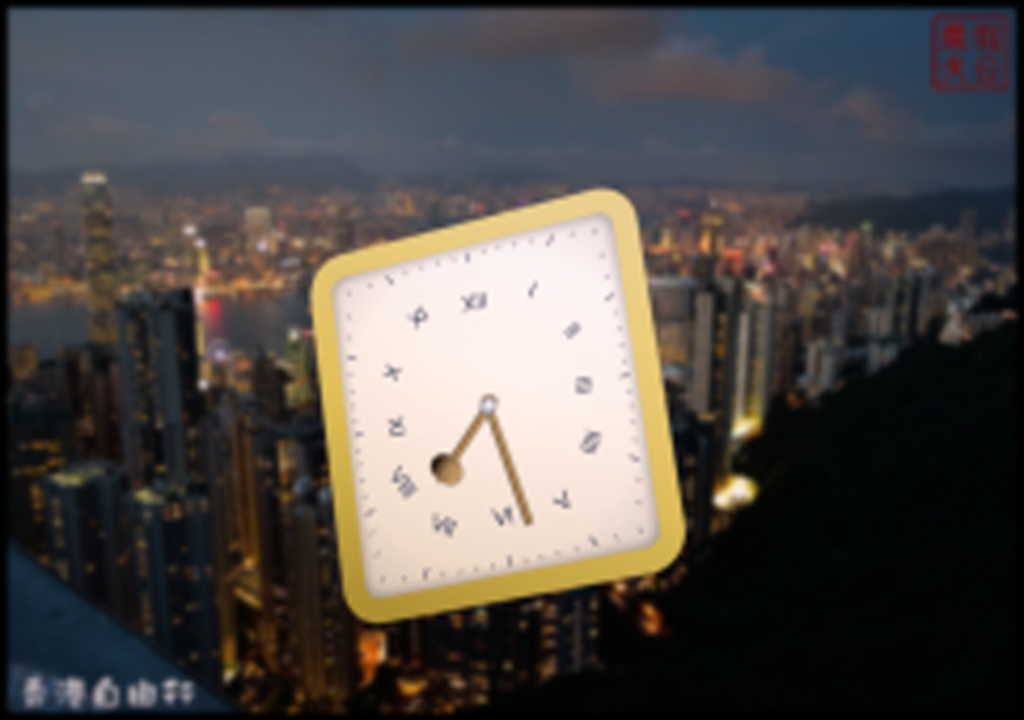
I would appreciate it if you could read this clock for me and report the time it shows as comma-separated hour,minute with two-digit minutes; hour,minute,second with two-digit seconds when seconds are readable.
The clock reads 7,28
